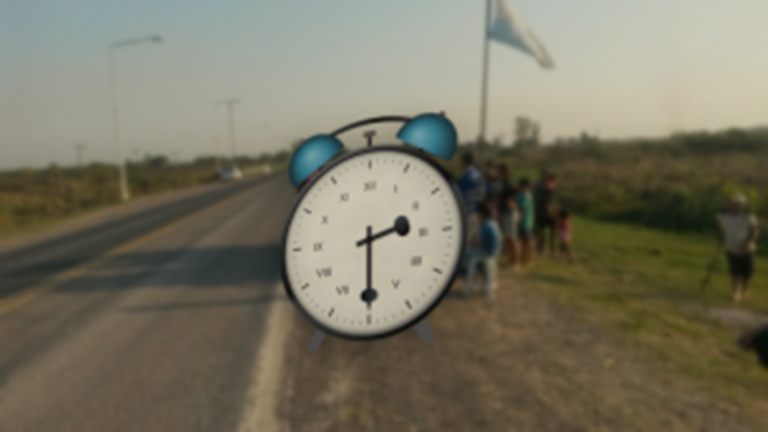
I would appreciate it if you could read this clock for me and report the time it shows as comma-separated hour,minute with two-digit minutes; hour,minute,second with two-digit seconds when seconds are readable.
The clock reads 2,30
